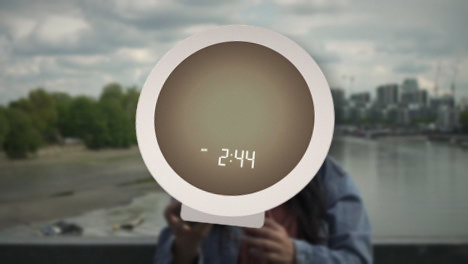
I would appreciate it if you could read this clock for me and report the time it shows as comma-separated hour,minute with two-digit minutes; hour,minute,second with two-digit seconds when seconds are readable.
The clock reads 2,44
